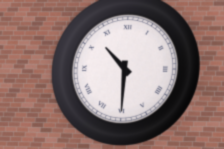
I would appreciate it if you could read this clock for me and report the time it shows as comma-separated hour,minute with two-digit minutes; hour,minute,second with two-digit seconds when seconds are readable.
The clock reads 10,30
